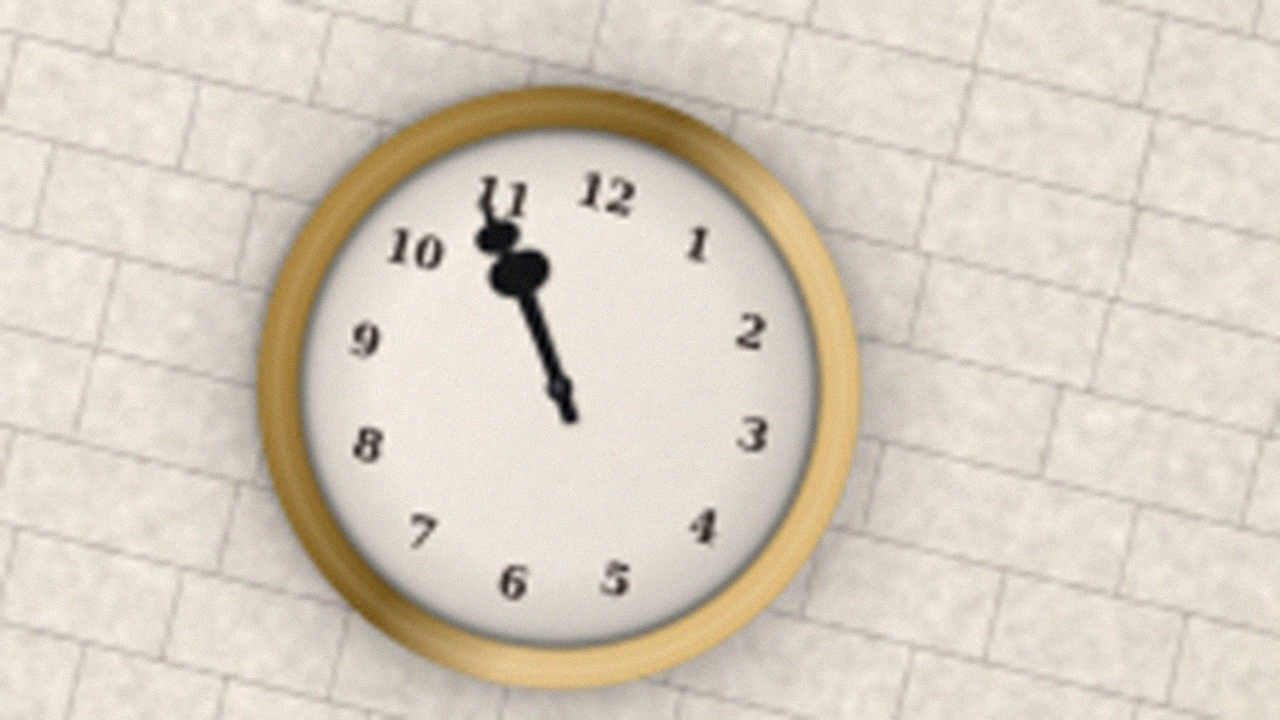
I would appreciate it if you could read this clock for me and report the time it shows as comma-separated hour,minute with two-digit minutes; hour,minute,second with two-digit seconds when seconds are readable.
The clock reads 10,54
